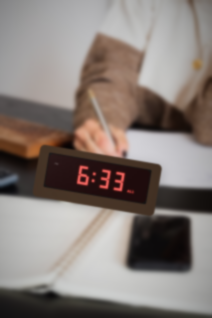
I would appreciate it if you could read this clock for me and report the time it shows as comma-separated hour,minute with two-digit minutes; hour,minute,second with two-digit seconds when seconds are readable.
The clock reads 6,33
